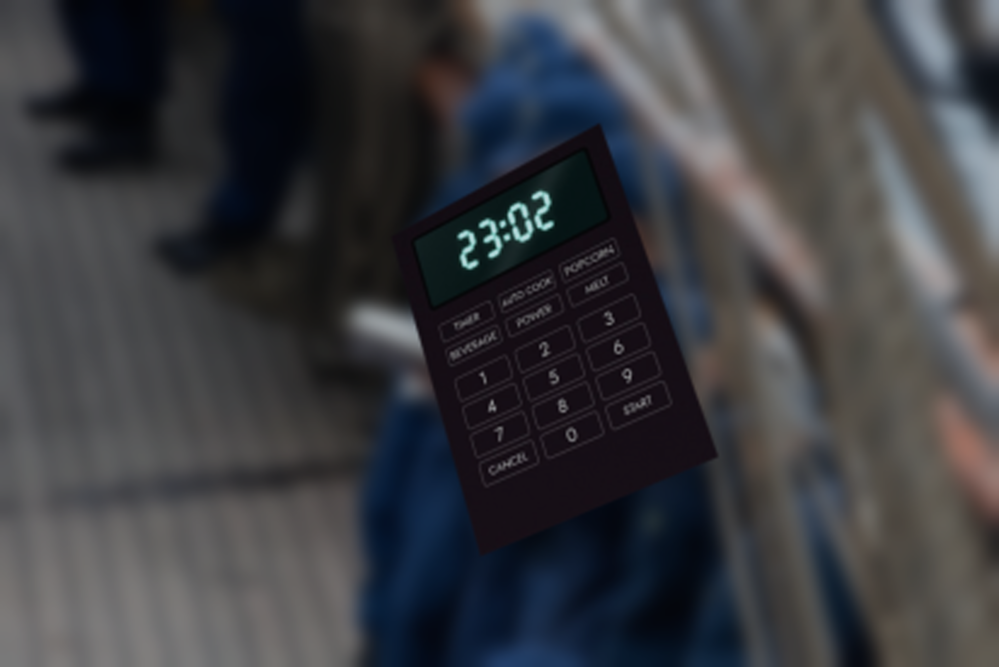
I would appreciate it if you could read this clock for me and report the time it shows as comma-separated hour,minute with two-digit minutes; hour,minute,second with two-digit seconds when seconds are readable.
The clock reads 23,02
